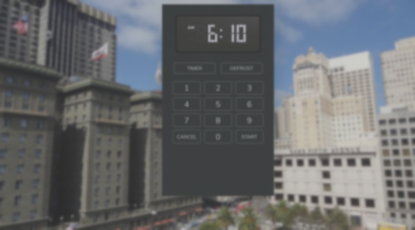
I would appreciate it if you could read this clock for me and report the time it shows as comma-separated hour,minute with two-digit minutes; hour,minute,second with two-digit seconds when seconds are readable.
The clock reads 6,10
